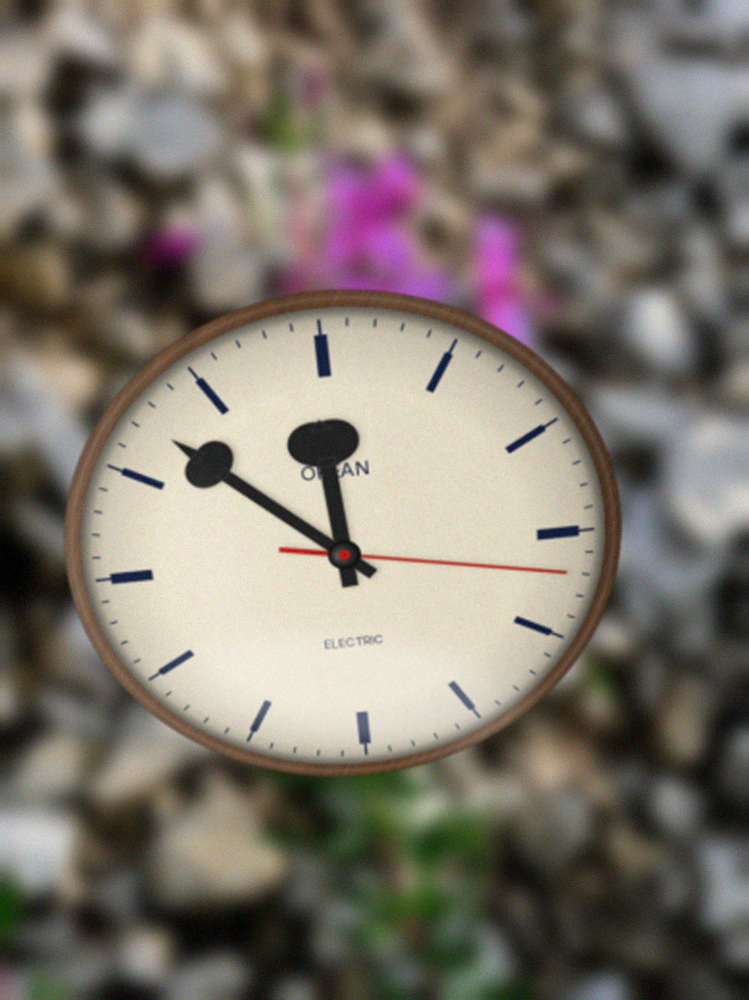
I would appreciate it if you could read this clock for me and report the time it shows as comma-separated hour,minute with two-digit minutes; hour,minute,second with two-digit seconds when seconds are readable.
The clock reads 11,52,17
